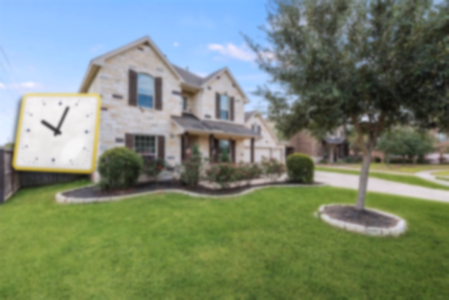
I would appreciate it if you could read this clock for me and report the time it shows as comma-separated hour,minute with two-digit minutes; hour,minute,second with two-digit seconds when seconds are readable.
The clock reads 10,03
